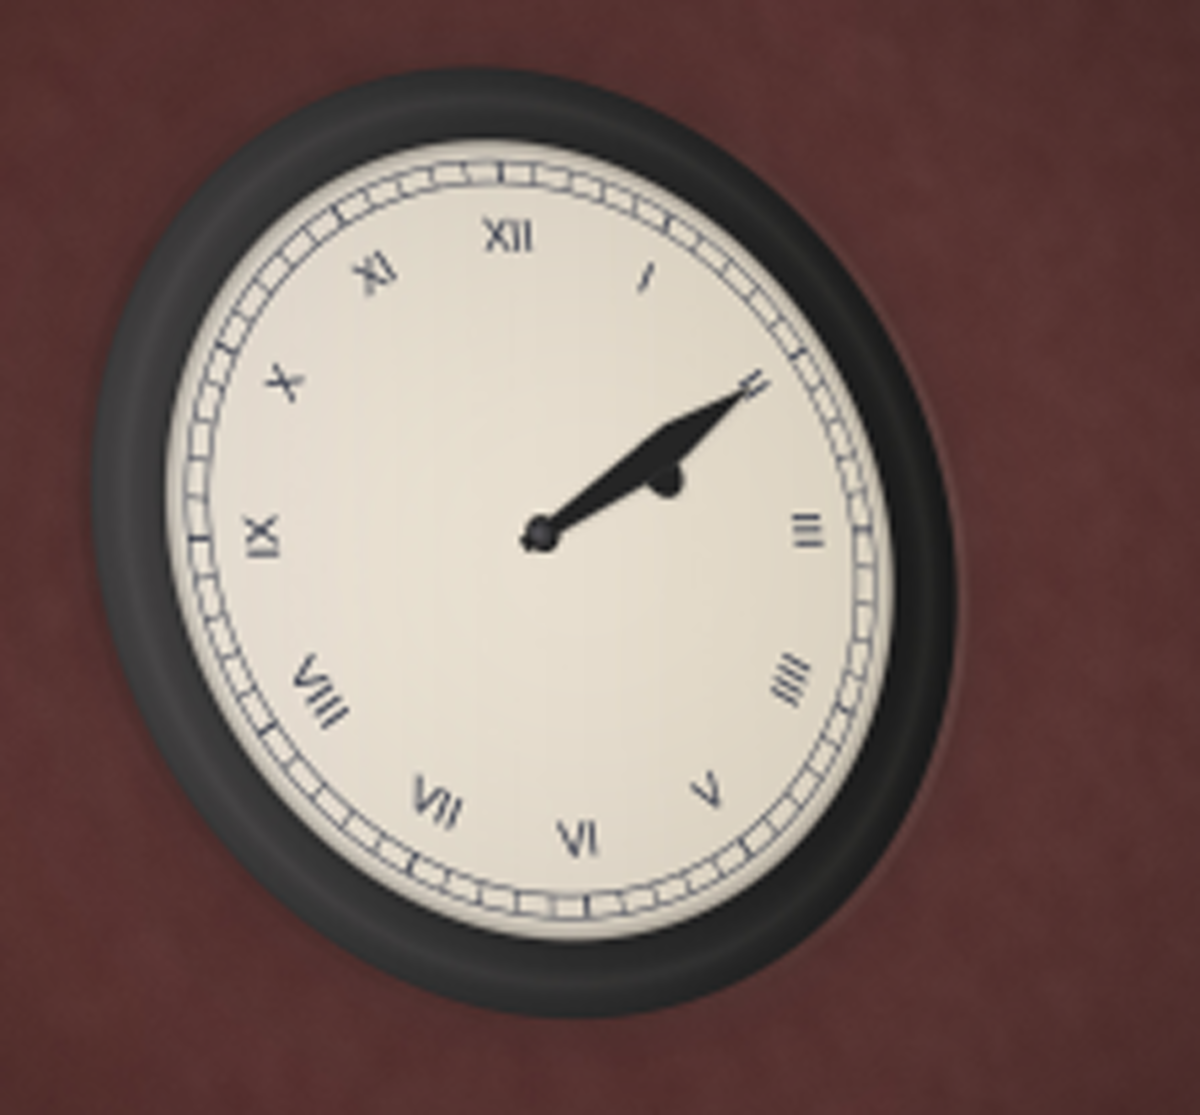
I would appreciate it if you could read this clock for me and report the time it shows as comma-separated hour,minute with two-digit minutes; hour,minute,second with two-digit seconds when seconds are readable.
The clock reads 2,10
